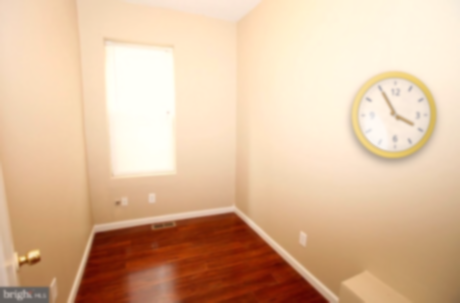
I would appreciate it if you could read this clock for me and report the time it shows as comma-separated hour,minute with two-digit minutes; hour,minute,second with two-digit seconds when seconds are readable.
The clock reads 3,55
